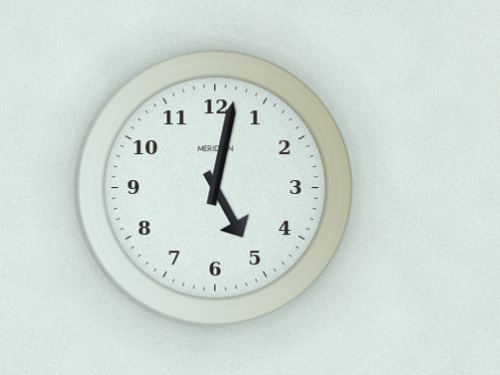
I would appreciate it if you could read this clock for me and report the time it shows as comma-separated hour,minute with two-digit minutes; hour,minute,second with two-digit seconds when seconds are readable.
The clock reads 5,02
